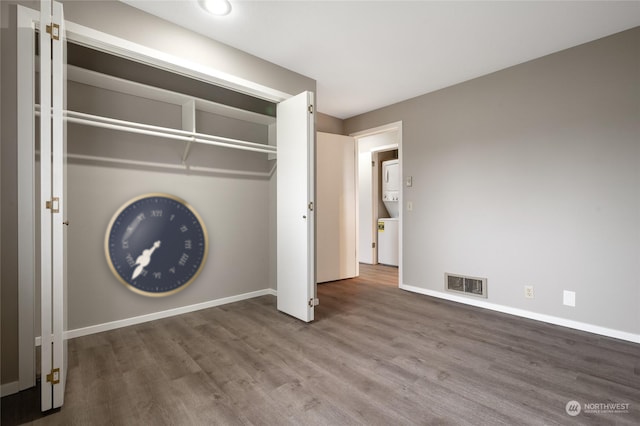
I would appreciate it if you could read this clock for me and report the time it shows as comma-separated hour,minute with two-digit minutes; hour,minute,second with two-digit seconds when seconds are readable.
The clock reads 7,36
